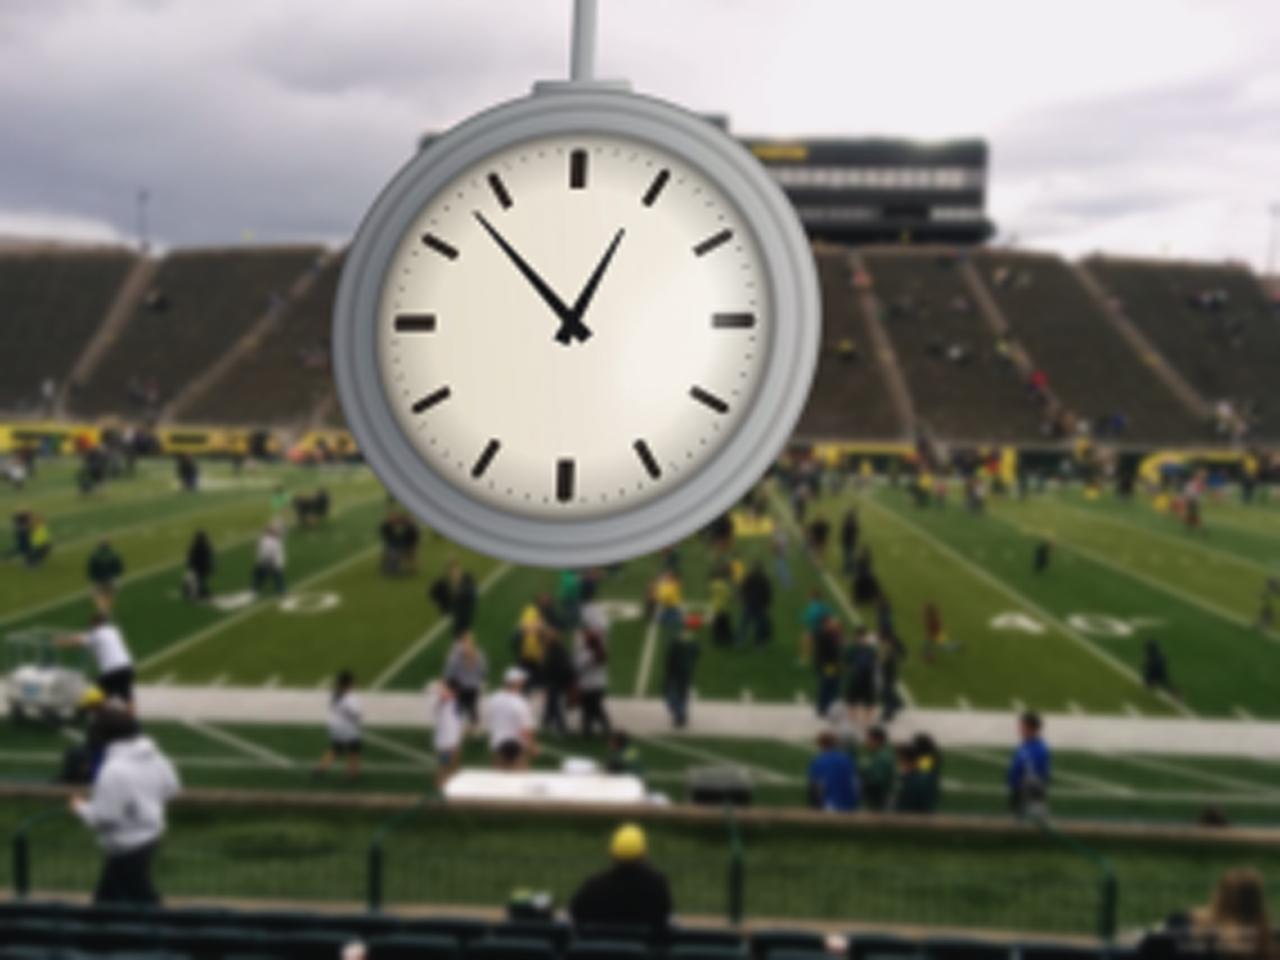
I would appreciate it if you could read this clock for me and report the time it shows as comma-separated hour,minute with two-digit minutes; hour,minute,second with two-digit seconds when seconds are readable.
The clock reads 12,53
